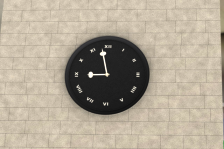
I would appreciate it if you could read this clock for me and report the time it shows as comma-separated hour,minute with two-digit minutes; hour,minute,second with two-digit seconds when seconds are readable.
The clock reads 8,58
